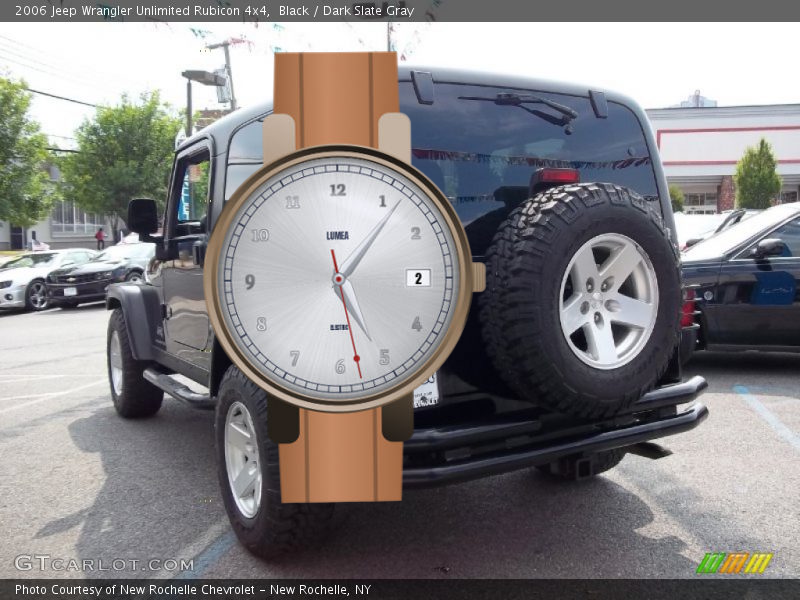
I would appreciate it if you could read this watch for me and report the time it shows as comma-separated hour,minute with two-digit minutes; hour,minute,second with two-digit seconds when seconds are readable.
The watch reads 5,06,28
